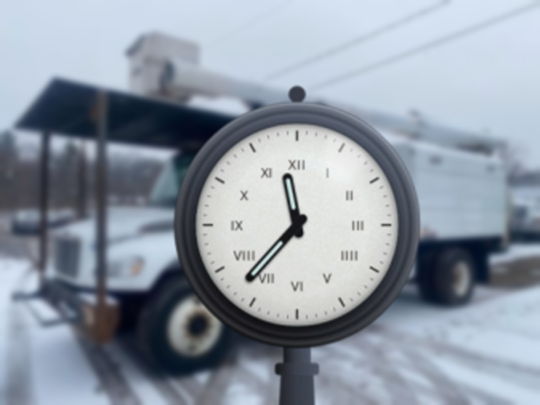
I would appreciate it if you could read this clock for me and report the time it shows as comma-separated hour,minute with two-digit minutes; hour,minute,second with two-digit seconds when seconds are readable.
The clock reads 11,37
